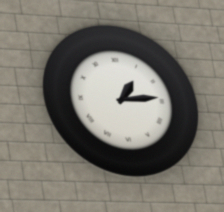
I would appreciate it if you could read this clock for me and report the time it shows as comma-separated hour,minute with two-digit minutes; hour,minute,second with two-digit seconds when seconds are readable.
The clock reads 1,14
